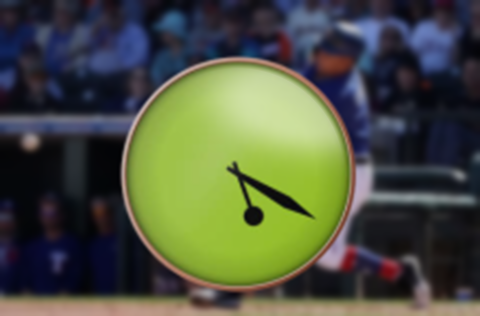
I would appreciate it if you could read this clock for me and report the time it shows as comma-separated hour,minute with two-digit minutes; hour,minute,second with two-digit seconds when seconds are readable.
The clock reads 5,20
